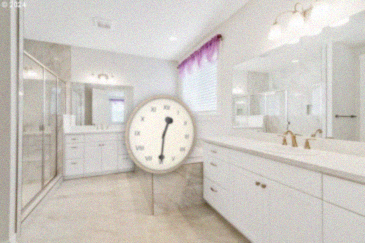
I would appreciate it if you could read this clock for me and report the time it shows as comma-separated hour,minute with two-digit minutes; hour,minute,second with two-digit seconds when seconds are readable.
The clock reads 12,30
